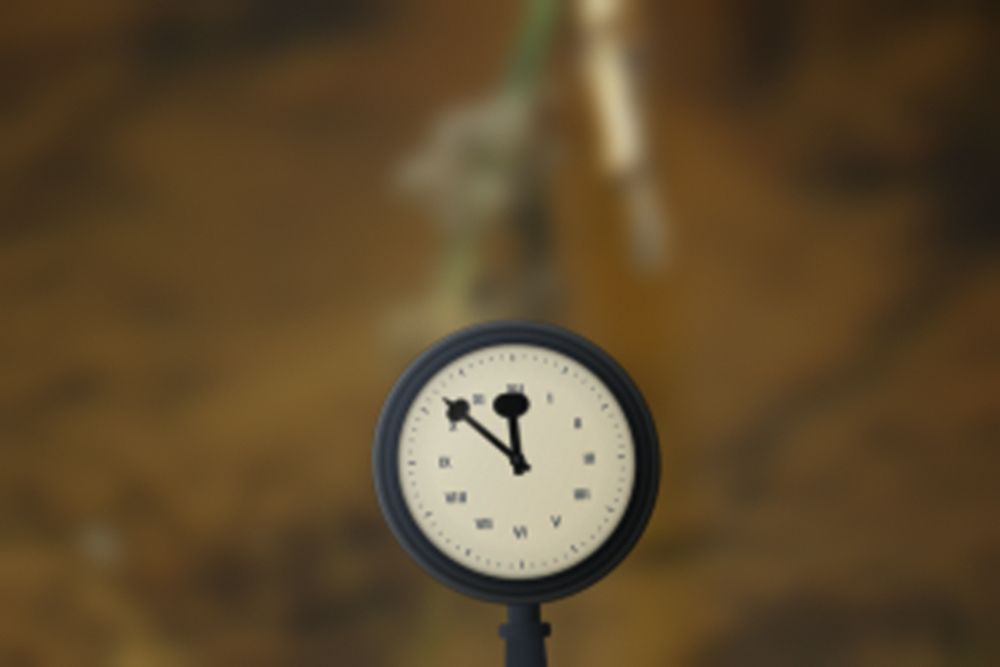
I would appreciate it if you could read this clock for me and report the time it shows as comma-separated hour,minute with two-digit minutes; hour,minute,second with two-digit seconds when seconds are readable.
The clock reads 11,52
